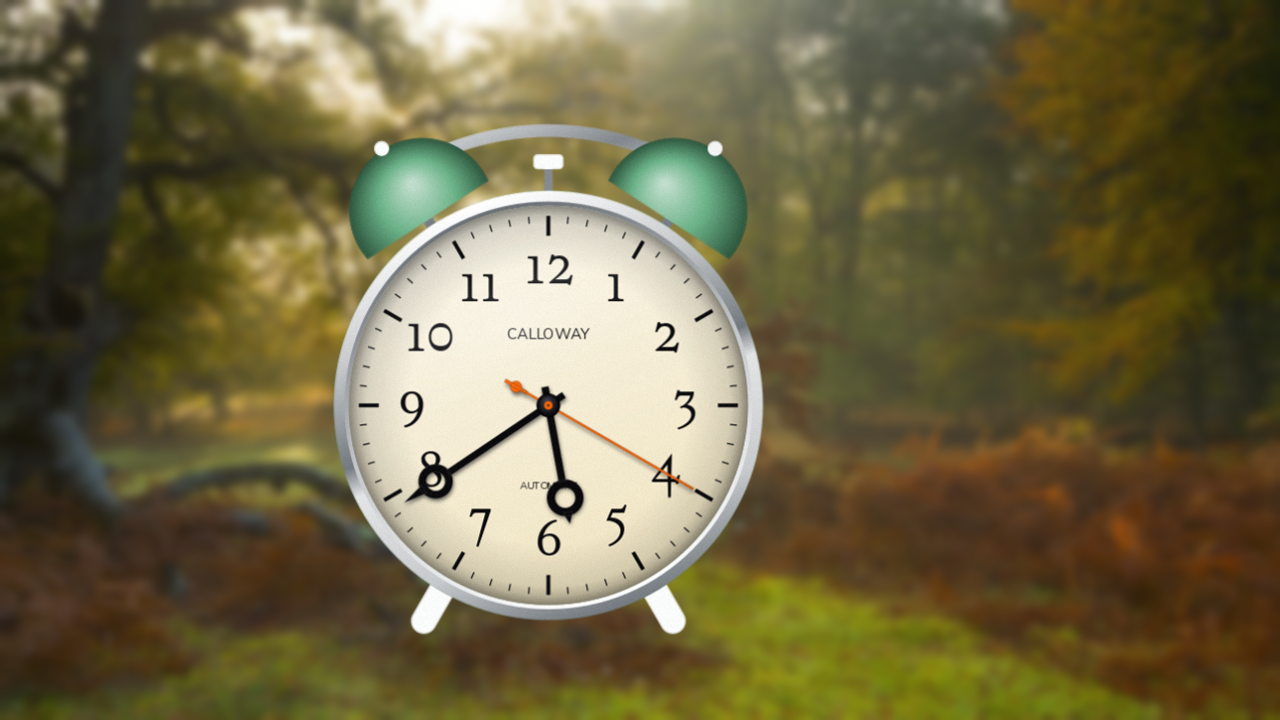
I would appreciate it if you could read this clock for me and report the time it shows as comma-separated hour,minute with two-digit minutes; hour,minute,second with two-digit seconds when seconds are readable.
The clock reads 5,39,20
